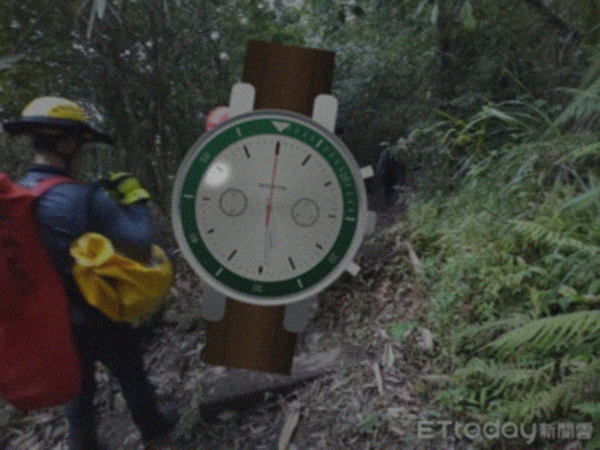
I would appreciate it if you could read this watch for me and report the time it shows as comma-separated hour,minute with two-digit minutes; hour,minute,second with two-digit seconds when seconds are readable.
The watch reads 5,29
